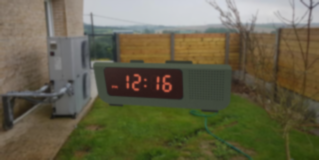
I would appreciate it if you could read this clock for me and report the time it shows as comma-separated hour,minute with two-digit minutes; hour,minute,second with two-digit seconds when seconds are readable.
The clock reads 12,16
